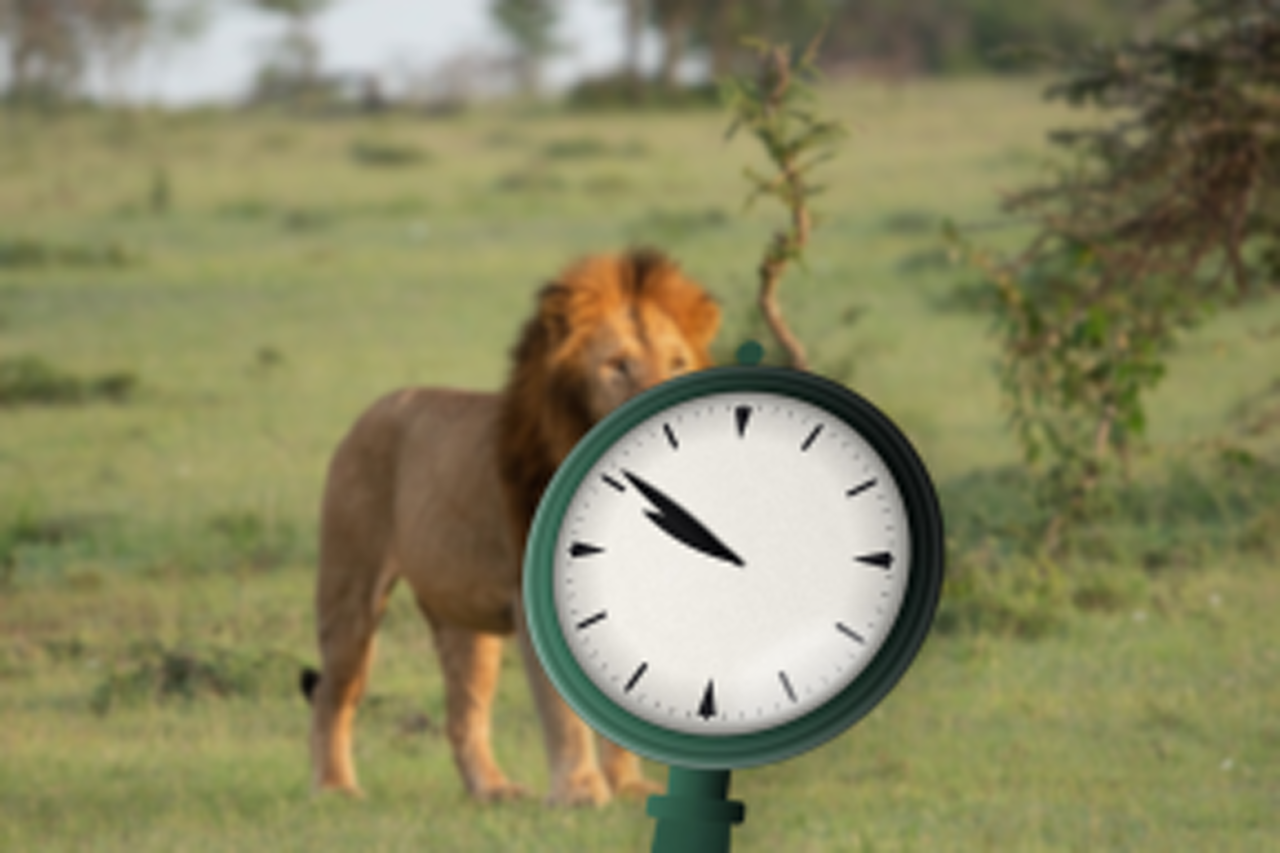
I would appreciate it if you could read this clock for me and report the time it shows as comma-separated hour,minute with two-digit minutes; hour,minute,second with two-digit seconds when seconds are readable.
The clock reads 9,51
